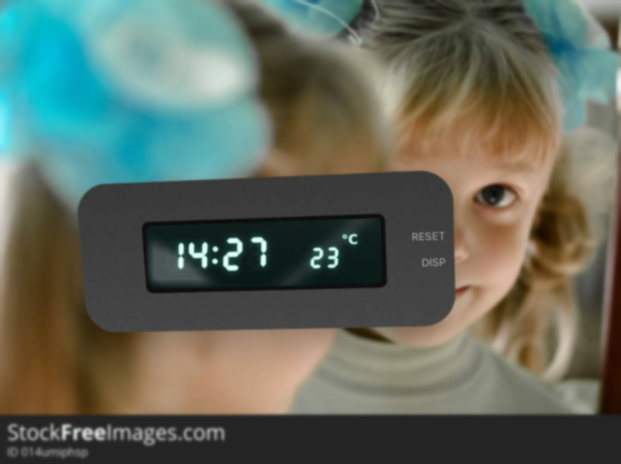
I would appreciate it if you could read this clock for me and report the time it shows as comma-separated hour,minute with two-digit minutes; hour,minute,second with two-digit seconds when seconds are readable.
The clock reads 14,27
